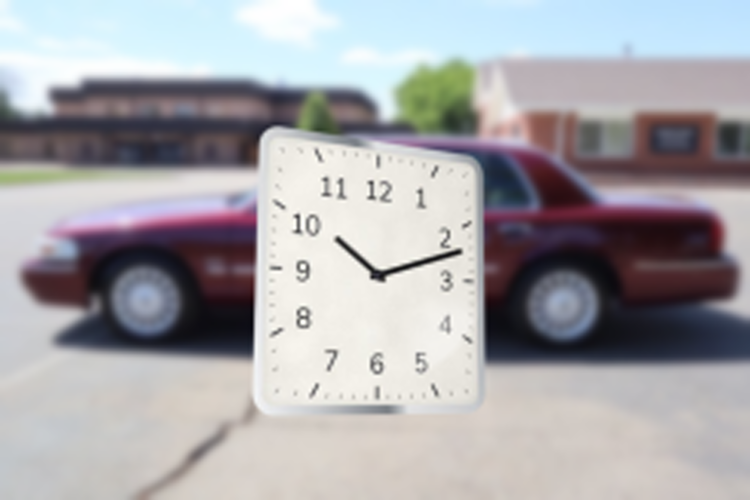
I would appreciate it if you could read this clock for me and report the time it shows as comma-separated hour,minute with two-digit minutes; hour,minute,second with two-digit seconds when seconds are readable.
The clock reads 10,12
